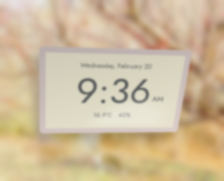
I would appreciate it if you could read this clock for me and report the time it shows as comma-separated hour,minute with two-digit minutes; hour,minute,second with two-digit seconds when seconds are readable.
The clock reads 9,36
